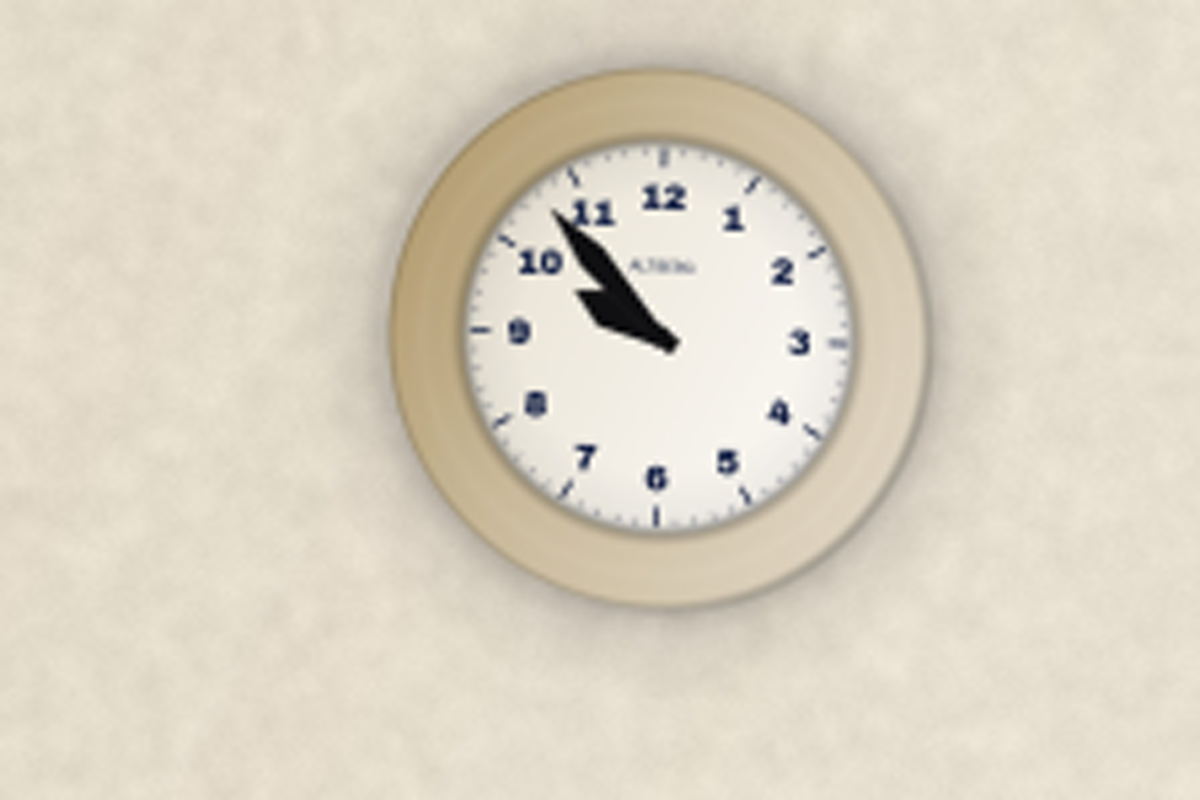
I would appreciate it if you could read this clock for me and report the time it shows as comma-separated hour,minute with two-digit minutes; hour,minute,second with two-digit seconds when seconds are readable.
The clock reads 9,53
